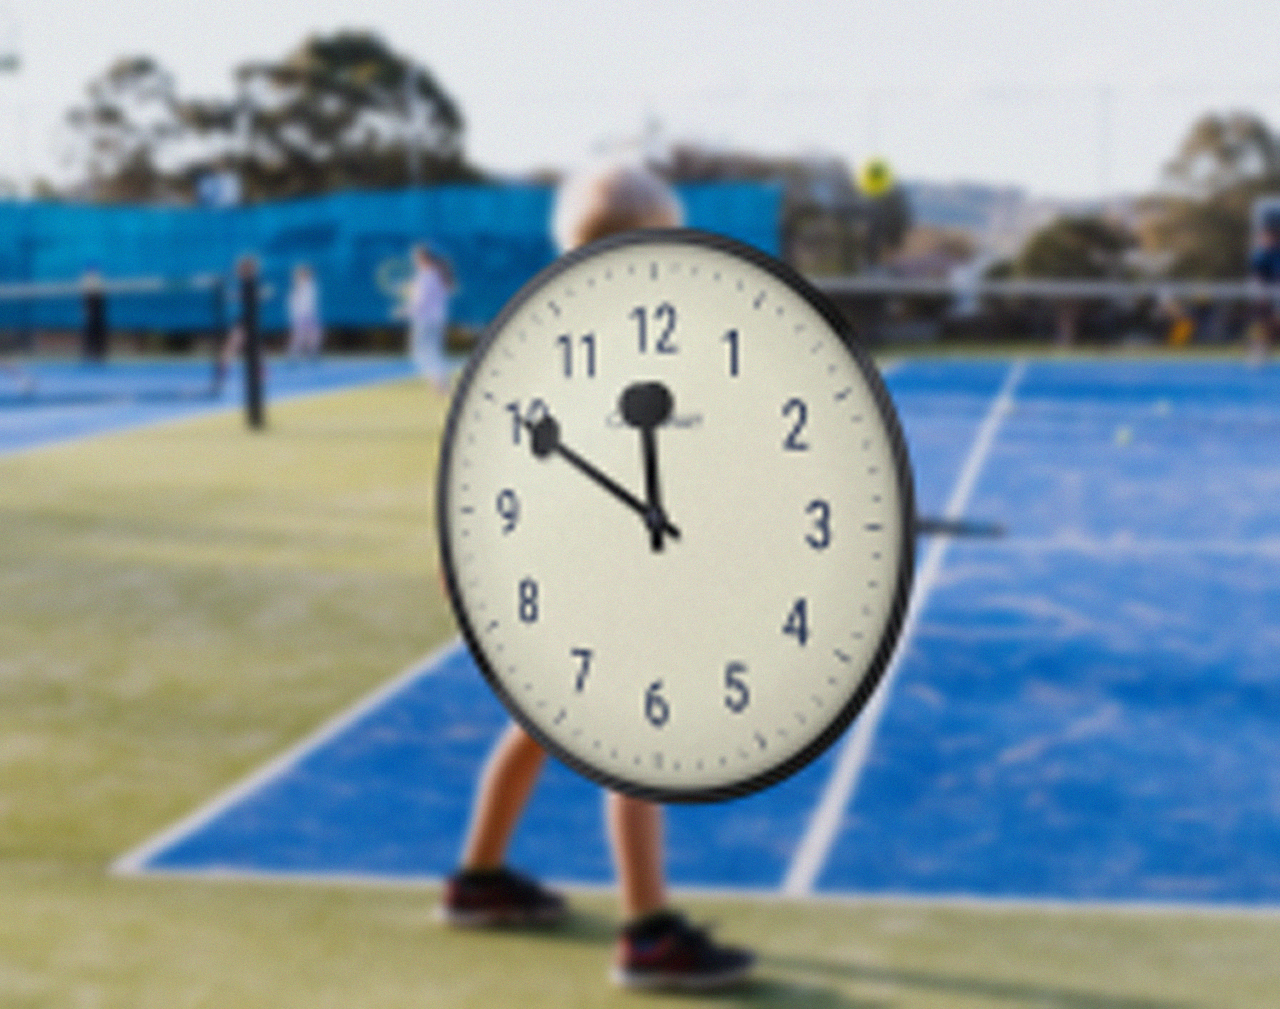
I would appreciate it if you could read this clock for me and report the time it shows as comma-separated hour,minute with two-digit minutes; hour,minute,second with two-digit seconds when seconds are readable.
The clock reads 11,50
